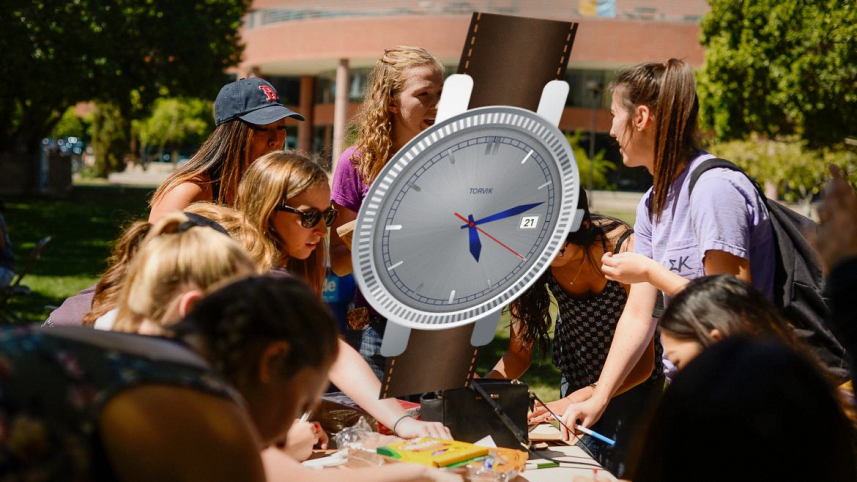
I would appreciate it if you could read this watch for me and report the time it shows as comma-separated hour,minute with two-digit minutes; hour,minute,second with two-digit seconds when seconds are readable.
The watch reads 5,12,20
